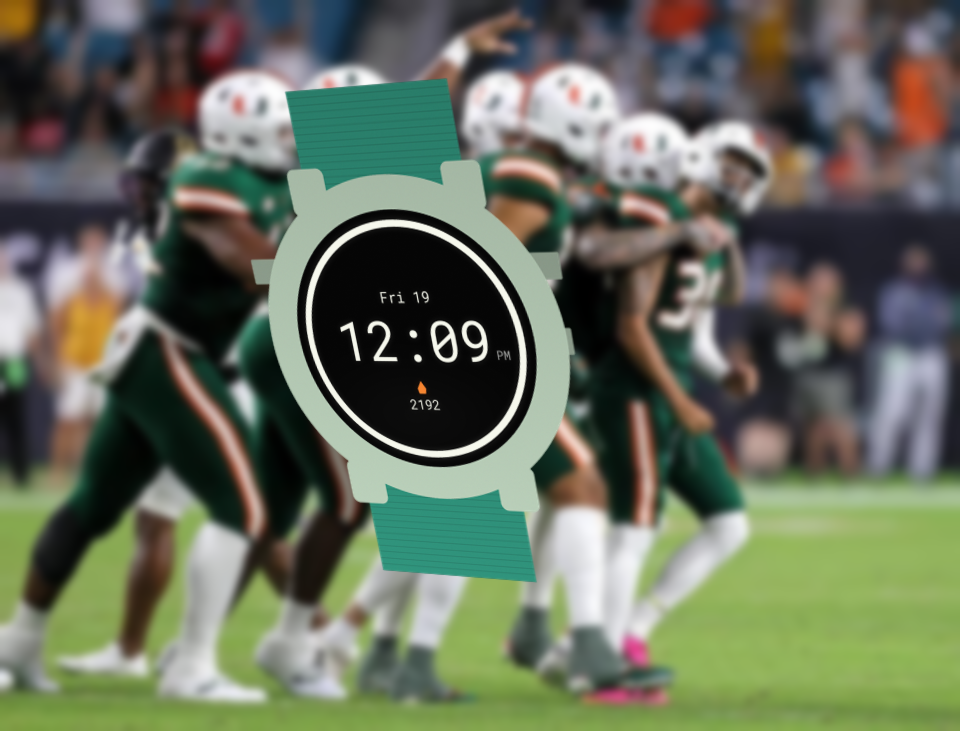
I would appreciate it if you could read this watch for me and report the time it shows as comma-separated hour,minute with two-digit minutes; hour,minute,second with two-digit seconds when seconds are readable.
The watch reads 12,09
